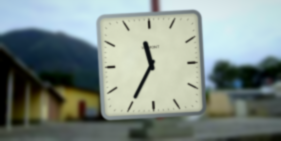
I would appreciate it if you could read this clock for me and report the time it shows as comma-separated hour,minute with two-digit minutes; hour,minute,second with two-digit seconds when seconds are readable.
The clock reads 11,35
